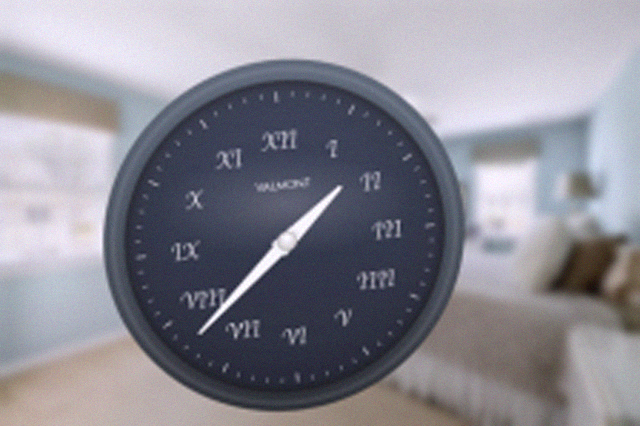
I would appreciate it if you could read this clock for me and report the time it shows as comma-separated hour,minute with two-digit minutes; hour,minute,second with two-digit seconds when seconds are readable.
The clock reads 1,38
